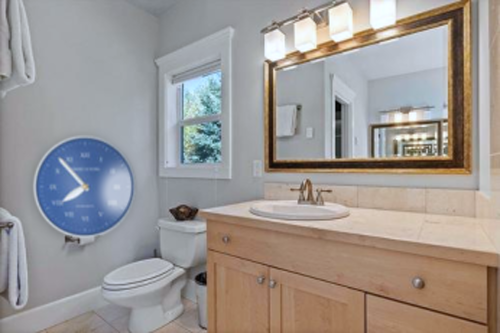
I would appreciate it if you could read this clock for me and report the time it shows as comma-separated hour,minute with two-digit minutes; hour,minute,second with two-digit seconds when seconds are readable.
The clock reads 7,53
